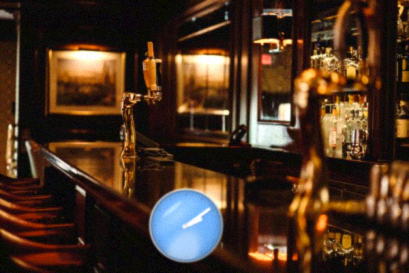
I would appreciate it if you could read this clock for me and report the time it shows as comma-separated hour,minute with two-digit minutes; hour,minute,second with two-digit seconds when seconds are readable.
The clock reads 2,09
